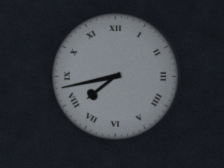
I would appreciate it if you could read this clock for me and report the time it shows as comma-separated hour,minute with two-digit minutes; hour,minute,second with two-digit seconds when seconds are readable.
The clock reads 7,43
